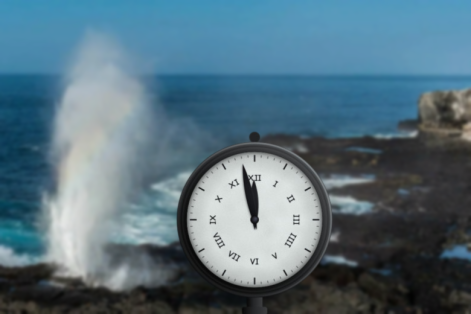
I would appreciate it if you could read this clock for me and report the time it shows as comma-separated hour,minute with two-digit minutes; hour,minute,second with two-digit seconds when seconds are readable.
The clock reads 11,58
